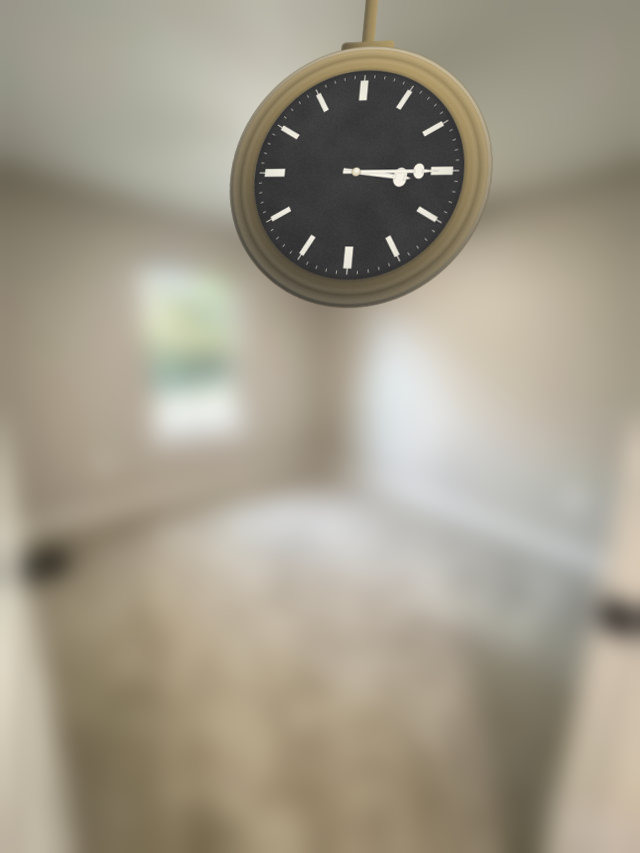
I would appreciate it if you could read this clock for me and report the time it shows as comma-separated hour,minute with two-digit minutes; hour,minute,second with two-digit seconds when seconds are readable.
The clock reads 3,15
